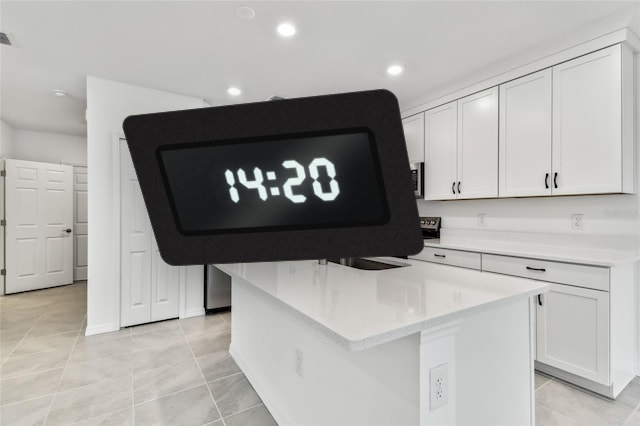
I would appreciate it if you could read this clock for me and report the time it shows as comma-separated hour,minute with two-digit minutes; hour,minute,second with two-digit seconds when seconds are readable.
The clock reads 14,20
